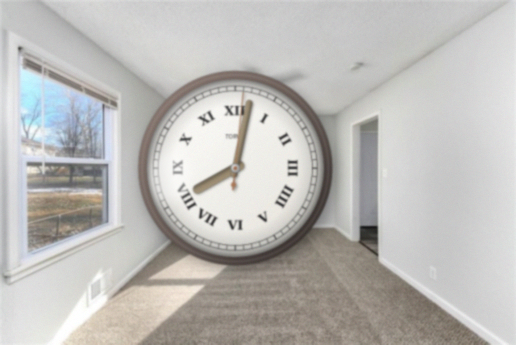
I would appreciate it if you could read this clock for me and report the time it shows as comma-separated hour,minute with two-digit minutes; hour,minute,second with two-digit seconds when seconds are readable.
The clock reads 8,02,01
